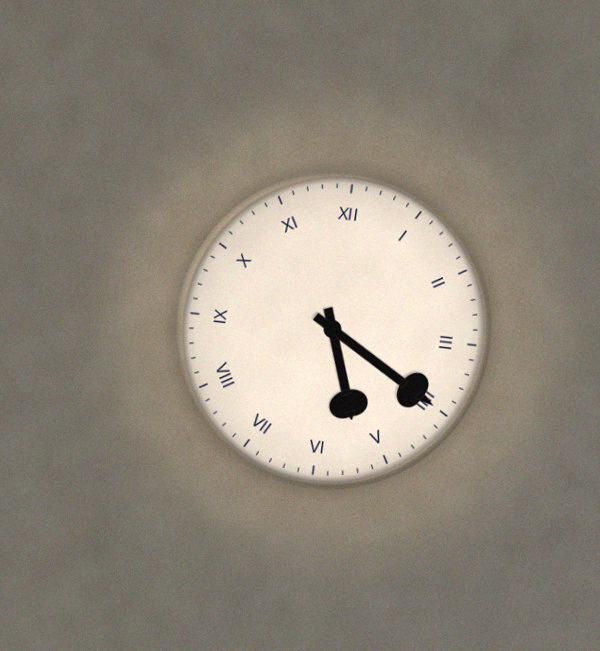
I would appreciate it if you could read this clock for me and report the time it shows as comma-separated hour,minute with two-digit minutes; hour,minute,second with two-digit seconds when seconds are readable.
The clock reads 5,20
